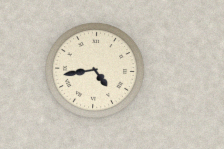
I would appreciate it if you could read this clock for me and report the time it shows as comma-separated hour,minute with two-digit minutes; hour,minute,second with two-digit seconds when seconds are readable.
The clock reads 4,43
